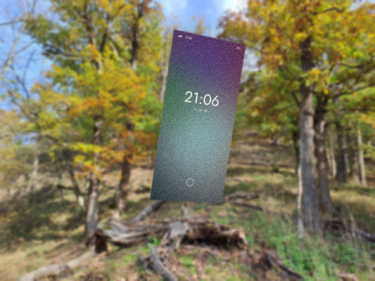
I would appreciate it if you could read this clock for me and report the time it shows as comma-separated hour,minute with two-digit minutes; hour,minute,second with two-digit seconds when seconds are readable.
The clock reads 21,06
